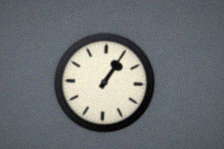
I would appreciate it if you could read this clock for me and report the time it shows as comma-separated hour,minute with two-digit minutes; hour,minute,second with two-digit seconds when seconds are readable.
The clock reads 1,05
